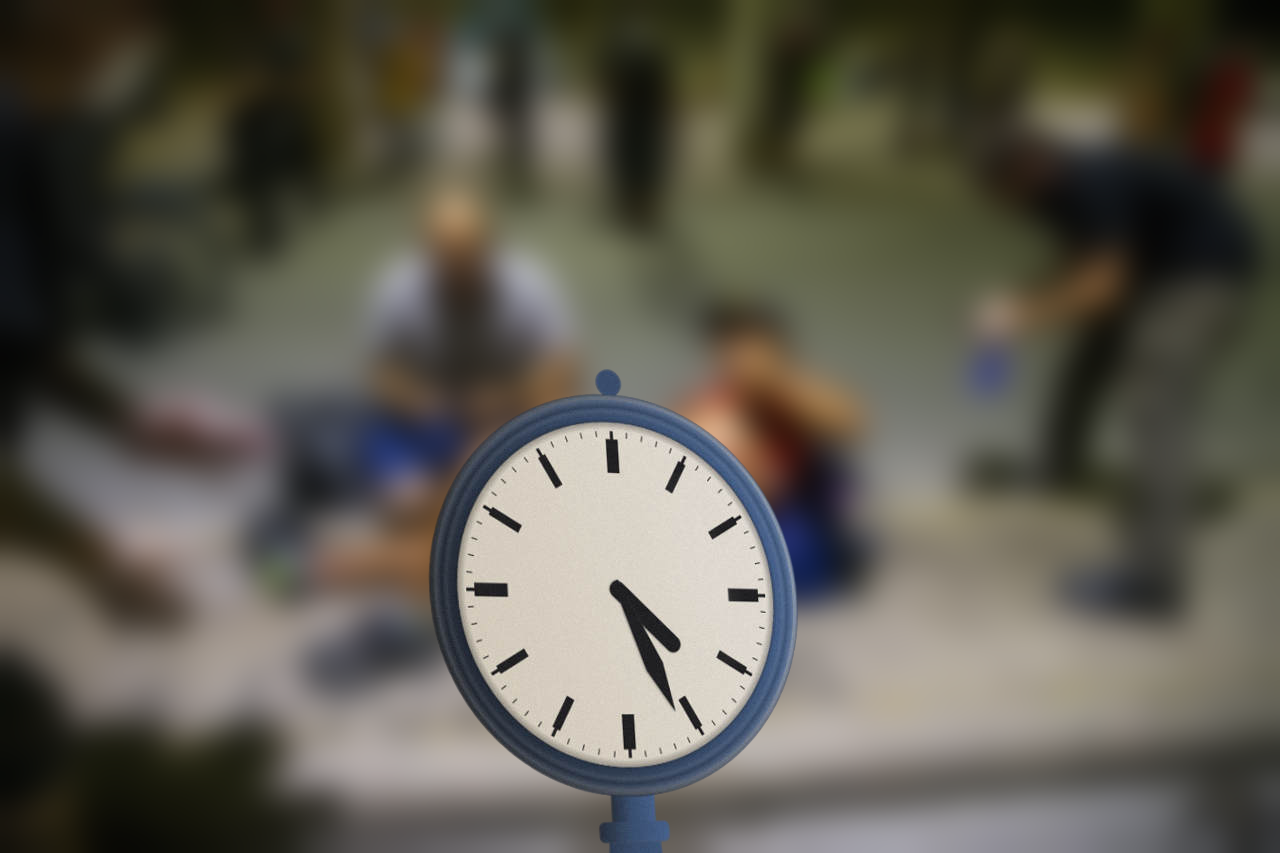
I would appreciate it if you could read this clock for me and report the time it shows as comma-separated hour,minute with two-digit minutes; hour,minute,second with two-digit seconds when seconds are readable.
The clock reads 4,26
